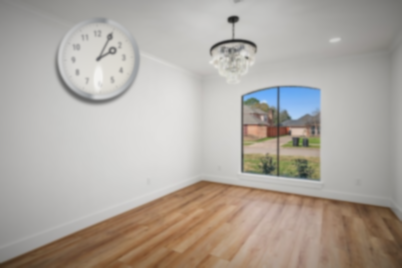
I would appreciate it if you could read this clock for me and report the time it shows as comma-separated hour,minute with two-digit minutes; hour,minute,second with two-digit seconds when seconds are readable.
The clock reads 2,05
